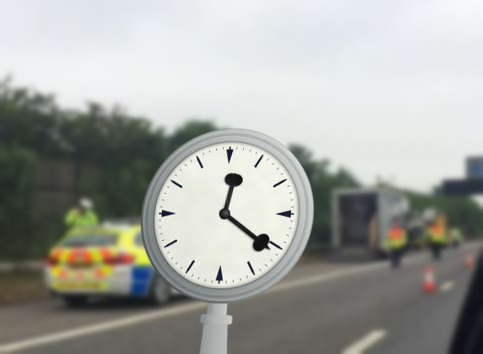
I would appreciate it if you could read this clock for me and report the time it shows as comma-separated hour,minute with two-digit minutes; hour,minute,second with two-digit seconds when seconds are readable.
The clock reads 12,21
